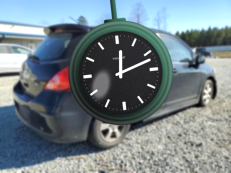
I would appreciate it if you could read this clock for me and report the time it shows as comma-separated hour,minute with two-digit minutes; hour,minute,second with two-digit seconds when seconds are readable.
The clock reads 12,12
